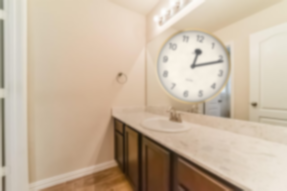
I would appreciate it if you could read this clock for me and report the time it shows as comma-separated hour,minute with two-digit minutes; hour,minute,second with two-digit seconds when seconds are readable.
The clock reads 12,11
